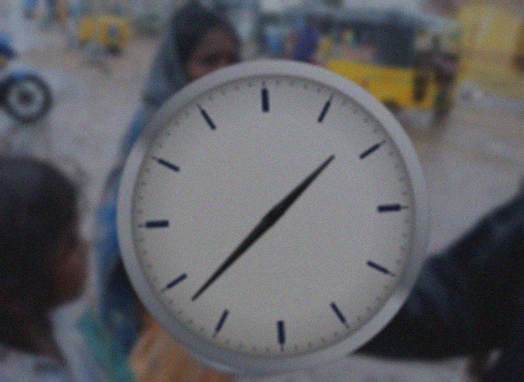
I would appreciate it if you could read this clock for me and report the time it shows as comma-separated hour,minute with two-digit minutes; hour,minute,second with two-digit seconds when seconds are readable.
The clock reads 1,38
